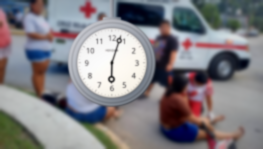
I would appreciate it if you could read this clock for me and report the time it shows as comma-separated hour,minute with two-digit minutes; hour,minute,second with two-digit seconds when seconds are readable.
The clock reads 6,03
